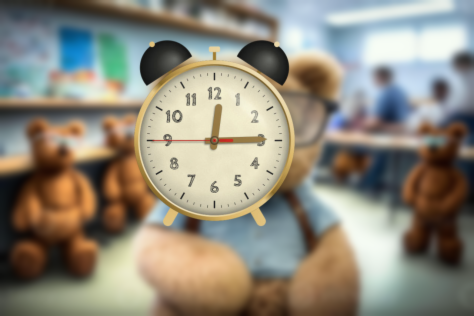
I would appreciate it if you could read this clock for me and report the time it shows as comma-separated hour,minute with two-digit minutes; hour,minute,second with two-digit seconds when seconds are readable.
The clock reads 12,14,45
